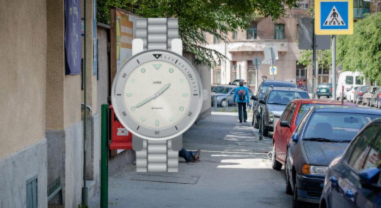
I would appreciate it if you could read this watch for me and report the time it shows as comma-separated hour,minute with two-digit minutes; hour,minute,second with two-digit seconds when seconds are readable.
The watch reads 1,40
